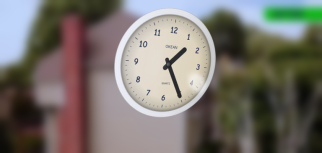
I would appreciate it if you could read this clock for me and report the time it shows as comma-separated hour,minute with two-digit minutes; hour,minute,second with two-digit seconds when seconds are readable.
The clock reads 1,25
